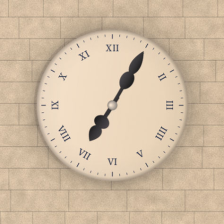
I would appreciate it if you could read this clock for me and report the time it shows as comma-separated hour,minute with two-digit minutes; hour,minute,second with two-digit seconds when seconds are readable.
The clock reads 7,05
